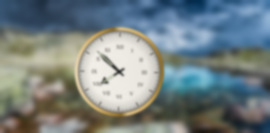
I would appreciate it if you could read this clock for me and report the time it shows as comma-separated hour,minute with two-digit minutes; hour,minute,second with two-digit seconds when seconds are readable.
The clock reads 7,52
